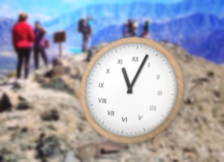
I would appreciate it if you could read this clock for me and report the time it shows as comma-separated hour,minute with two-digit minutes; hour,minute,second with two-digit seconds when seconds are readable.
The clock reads 11,03
